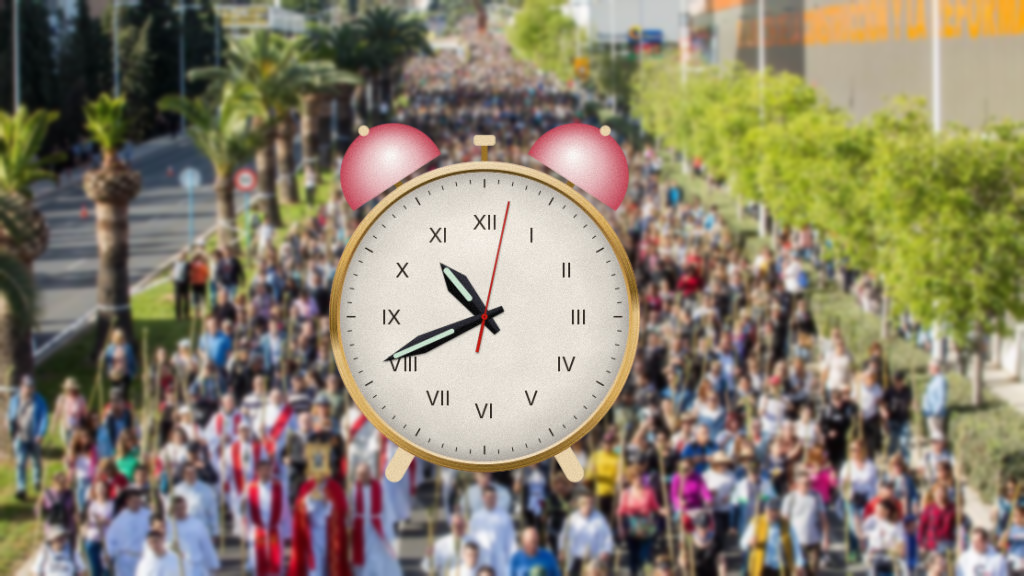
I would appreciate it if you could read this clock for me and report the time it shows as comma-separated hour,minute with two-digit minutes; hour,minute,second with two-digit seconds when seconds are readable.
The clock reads 10,41,02
